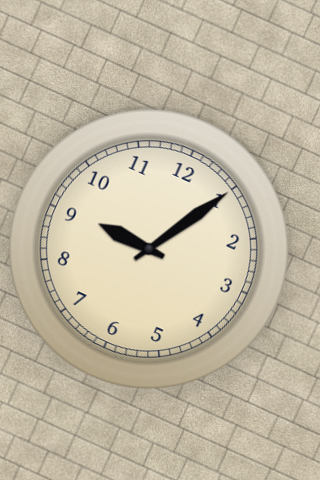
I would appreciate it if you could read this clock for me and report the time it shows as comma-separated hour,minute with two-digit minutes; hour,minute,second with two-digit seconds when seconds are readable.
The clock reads 9,05
